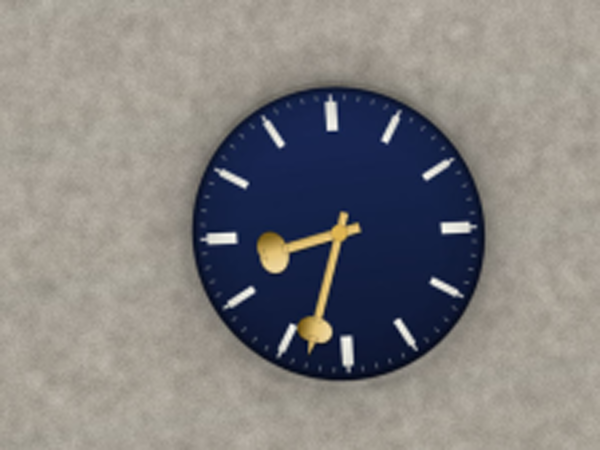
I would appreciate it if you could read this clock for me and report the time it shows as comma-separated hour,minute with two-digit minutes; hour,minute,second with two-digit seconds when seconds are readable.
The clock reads 8,33
